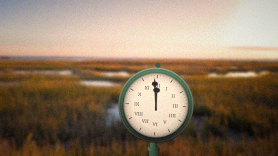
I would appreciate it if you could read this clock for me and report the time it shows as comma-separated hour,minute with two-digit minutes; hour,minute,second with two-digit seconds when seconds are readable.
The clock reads 11,59
